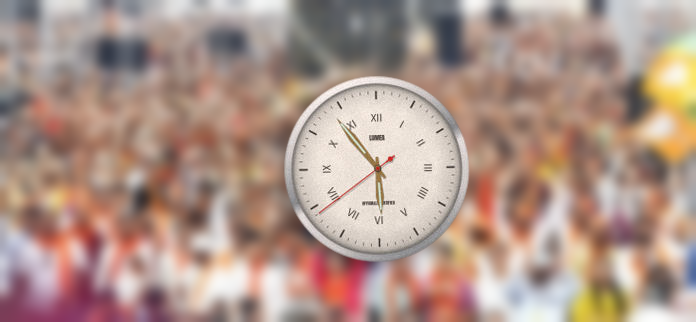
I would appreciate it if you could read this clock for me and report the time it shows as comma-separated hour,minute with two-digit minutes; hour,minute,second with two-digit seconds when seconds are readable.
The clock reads 5,53,39
